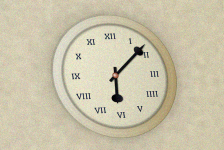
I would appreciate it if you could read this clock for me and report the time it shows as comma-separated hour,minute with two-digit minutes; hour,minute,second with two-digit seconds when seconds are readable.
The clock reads 6,08
